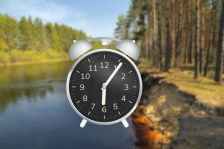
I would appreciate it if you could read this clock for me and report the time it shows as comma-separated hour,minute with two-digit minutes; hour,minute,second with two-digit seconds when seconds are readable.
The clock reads 6,06
